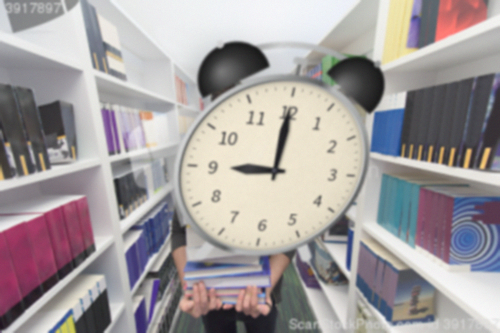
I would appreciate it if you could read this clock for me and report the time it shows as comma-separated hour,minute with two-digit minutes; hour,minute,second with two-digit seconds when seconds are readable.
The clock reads 9,00
